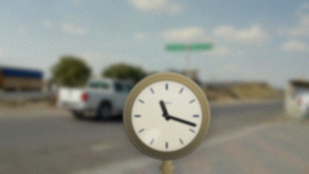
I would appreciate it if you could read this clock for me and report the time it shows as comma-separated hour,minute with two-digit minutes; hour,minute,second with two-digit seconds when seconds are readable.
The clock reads 11,18
